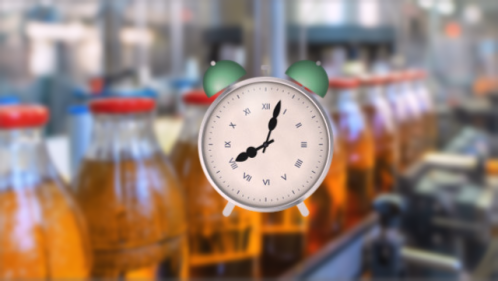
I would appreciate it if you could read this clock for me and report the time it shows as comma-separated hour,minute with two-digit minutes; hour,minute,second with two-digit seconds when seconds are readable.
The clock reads 8,03
